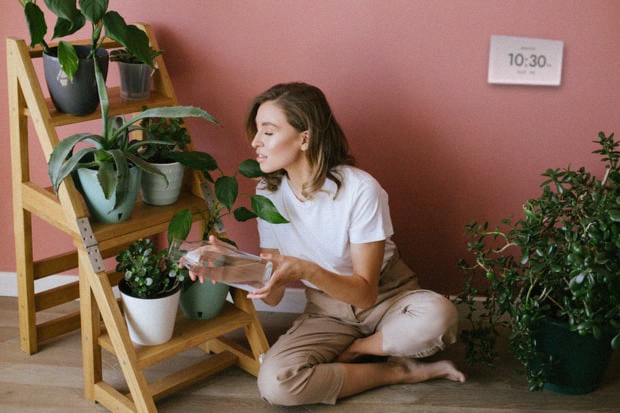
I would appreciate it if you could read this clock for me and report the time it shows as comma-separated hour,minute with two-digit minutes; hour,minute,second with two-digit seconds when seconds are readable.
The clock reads 10,30
